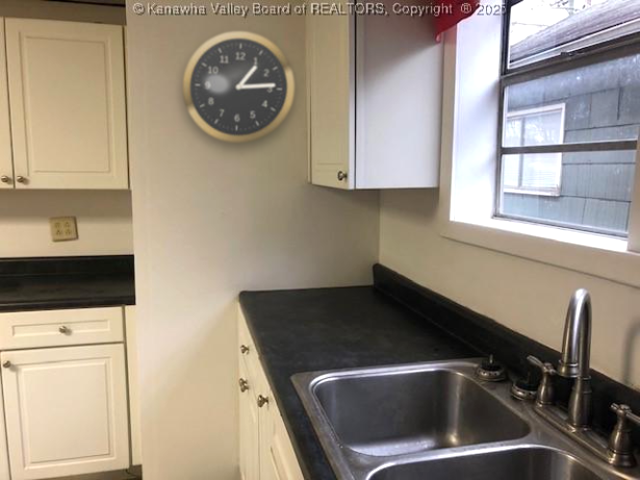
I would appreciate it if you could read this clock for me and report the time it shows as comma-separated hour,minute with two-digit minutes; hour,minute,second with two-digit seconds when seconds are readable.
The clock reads 1,14
